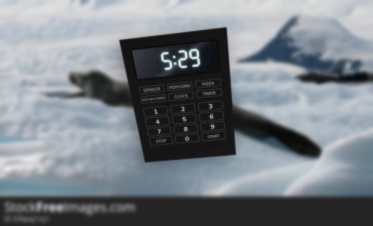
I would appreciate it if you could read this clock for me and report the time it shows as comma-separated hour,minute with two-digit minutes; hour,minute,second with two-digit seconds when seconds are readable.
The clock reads 5,29
